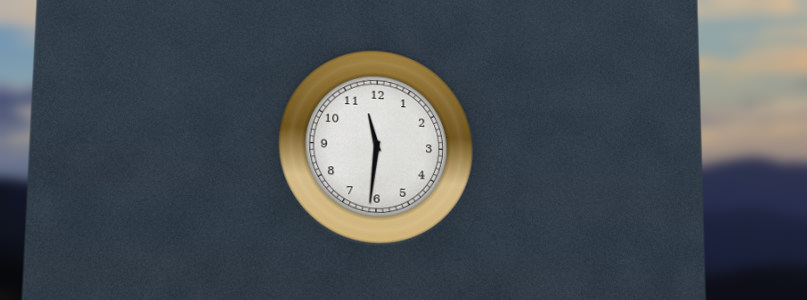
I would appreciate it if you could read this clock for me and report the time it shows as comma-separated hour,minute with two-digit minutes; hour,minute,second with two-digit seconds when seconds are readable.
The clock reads 11,31
